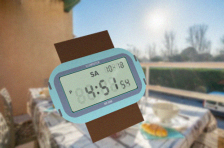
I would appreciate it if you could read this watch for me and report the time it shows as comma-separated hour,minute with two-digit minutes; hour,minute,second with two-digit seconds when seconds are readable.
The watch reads 4,51,54
